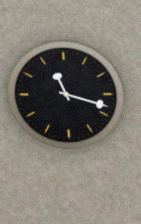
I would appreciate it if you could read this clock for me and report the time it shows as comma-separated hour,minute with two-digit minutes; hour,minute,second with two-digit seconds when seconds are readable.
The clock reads 11,18
